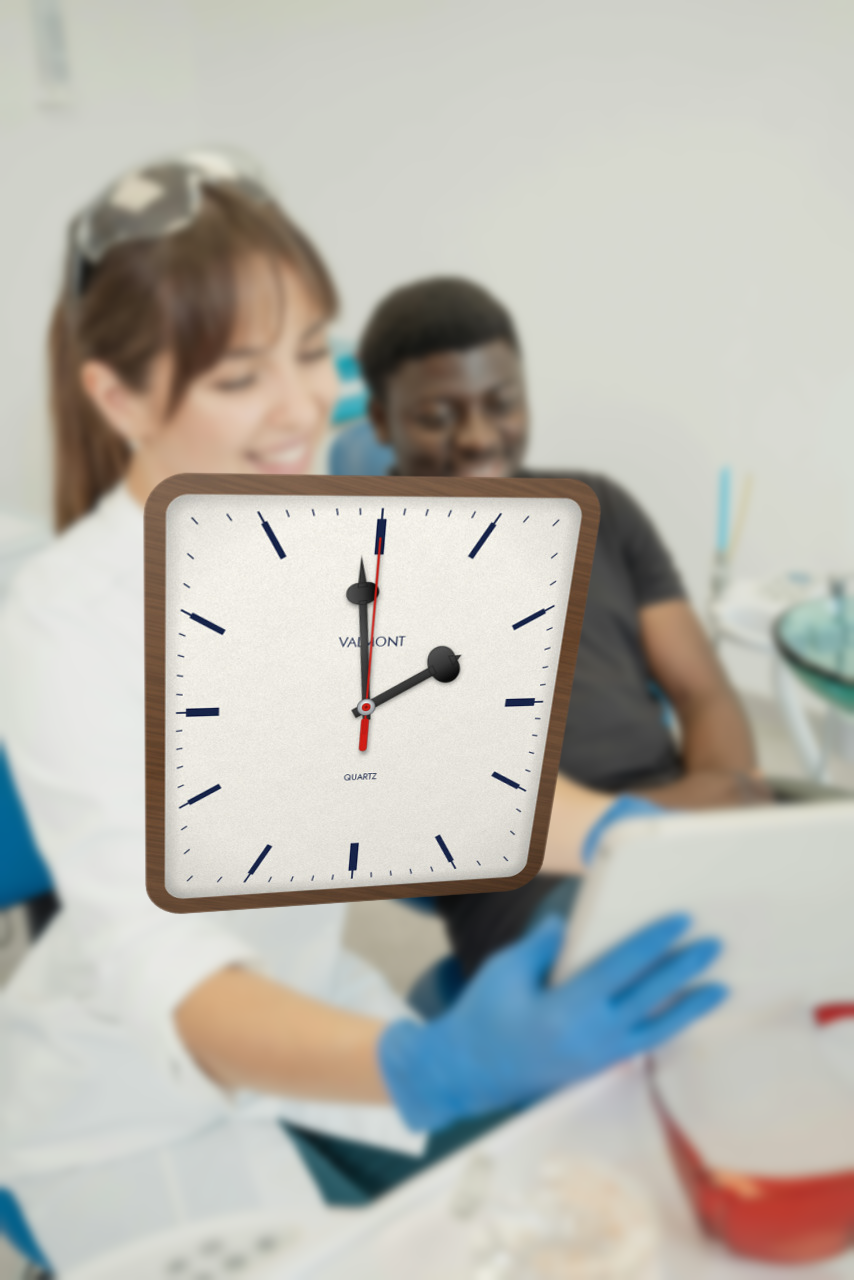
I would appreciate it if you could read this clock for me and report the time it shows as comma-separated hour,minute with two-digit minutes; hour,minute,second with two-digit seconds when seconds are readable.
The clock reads 1,59,00
